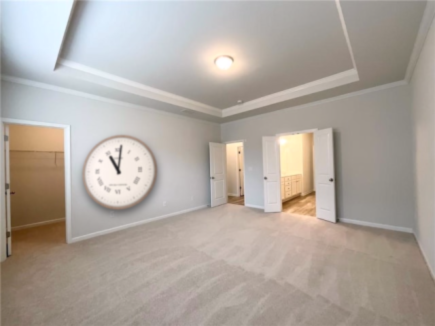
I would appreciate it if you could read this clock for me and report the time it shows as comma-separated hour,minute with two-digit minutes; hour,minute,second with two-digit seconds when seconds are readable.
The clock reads 11,01
